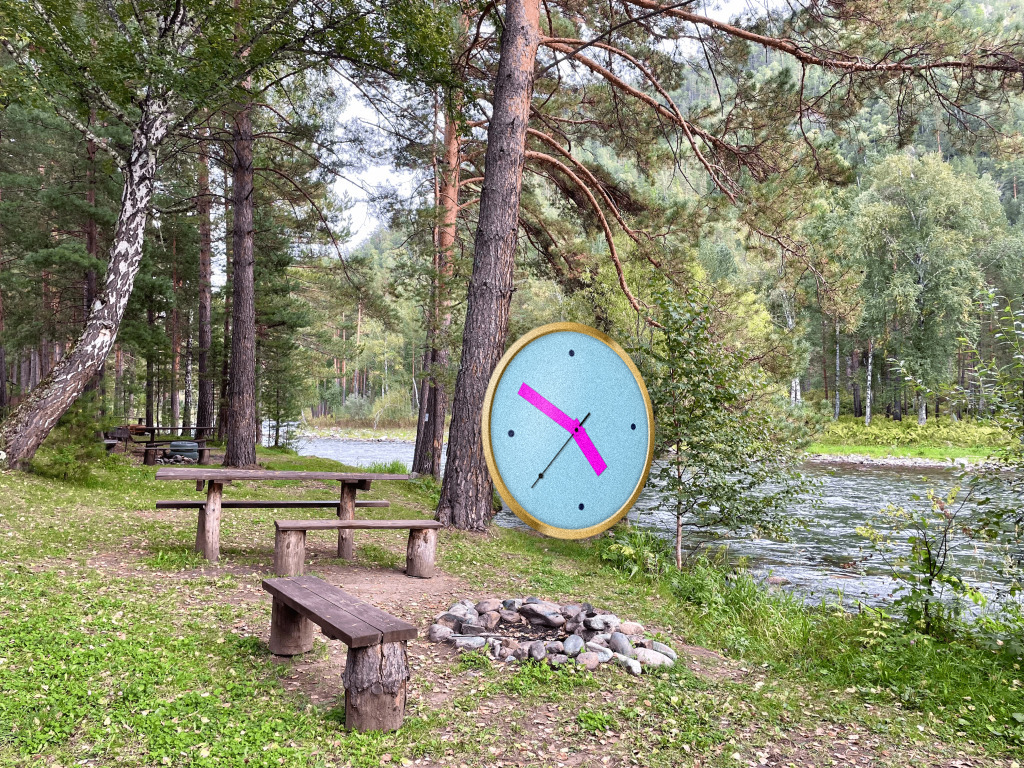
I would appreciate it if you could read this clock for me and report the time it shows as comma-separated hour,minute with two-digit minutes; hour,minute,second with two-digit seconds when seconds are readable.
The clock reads 4,50,38
